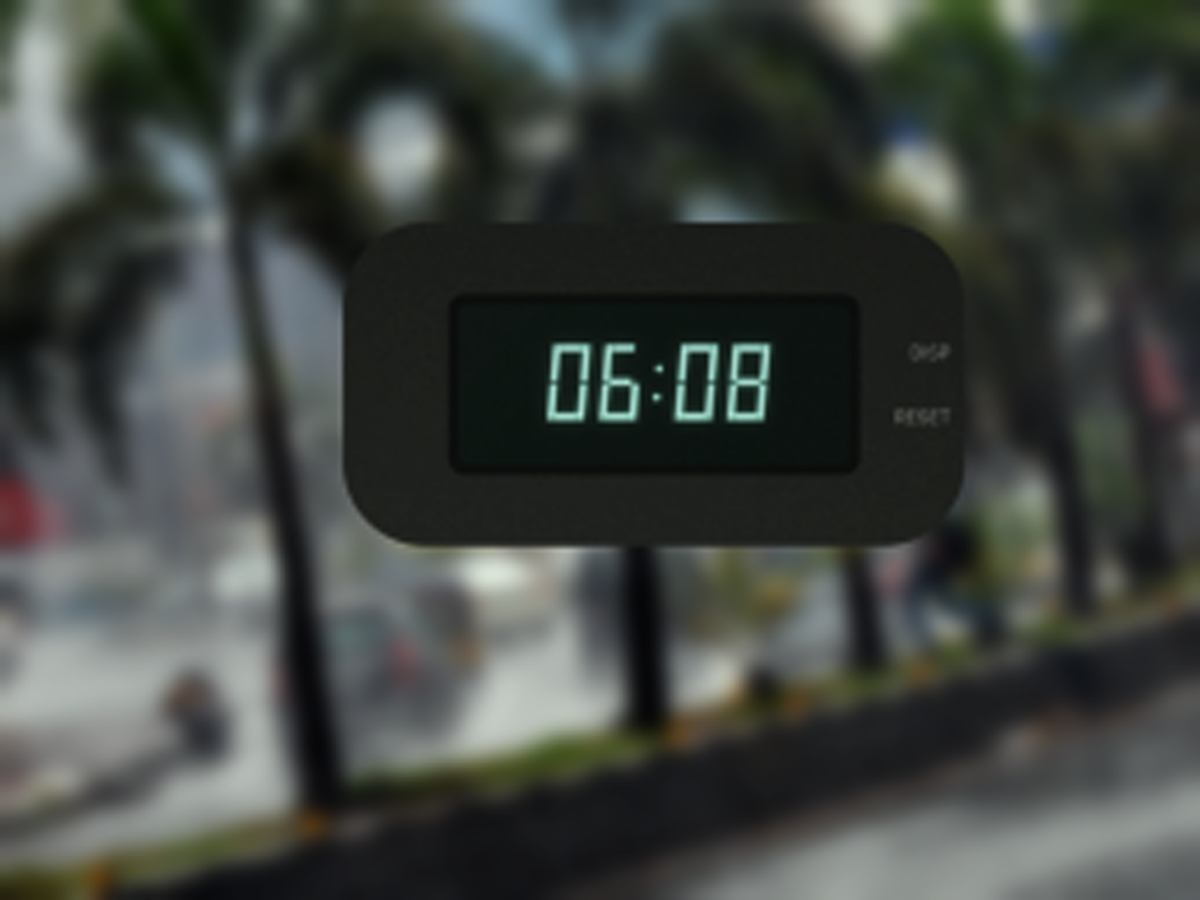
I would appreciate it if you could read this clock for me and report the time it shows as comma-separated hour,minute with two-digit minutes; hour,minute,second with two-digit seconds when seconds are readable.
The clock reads 6,08
